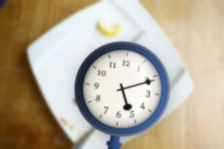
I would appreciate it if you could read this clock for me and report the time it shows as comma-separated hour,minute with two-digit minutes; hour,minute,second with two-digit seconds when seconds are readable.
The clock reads 5,11
